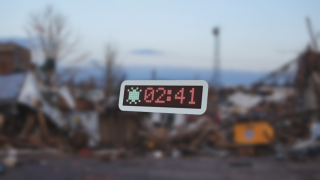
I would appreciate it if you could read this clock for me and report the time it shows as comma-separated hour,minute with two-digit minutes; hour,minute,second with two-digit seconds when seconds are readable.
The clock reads 2,41
